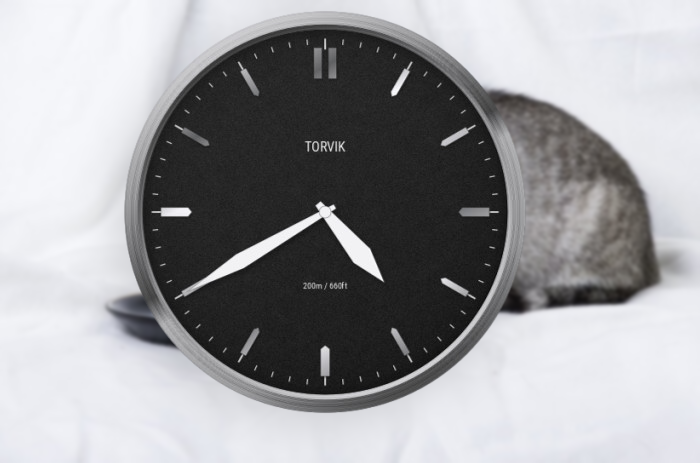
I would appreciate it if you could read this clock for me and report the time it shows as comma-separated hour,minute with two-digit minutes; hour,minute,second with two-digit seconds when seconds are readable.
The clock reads 4,40
